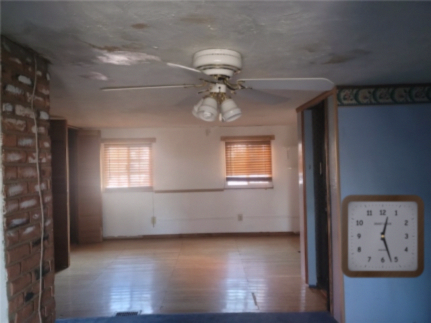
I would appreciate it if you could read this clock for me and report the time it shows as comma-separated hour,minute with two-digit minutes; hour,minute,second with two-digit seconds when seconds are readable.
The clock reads 12,27
